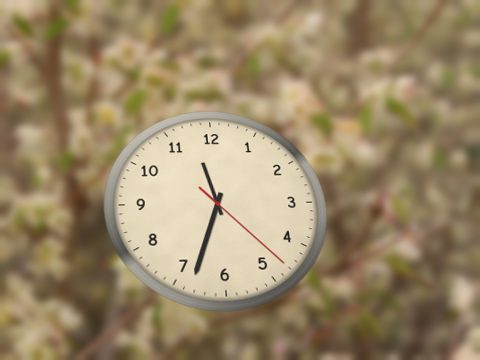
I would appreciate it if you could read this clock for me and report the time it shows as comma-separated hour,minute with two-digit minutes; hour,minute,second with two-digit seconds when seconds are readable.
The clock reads 11,33,23
